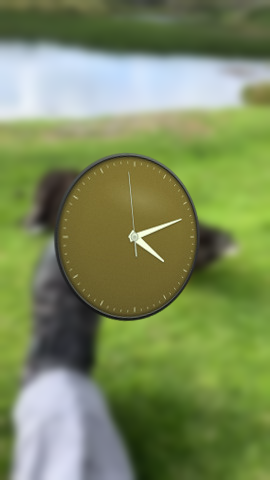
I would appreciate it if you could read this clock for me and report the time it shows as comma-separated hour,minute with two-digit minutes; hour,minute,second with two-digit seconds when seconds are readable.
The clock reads 4,11,59
